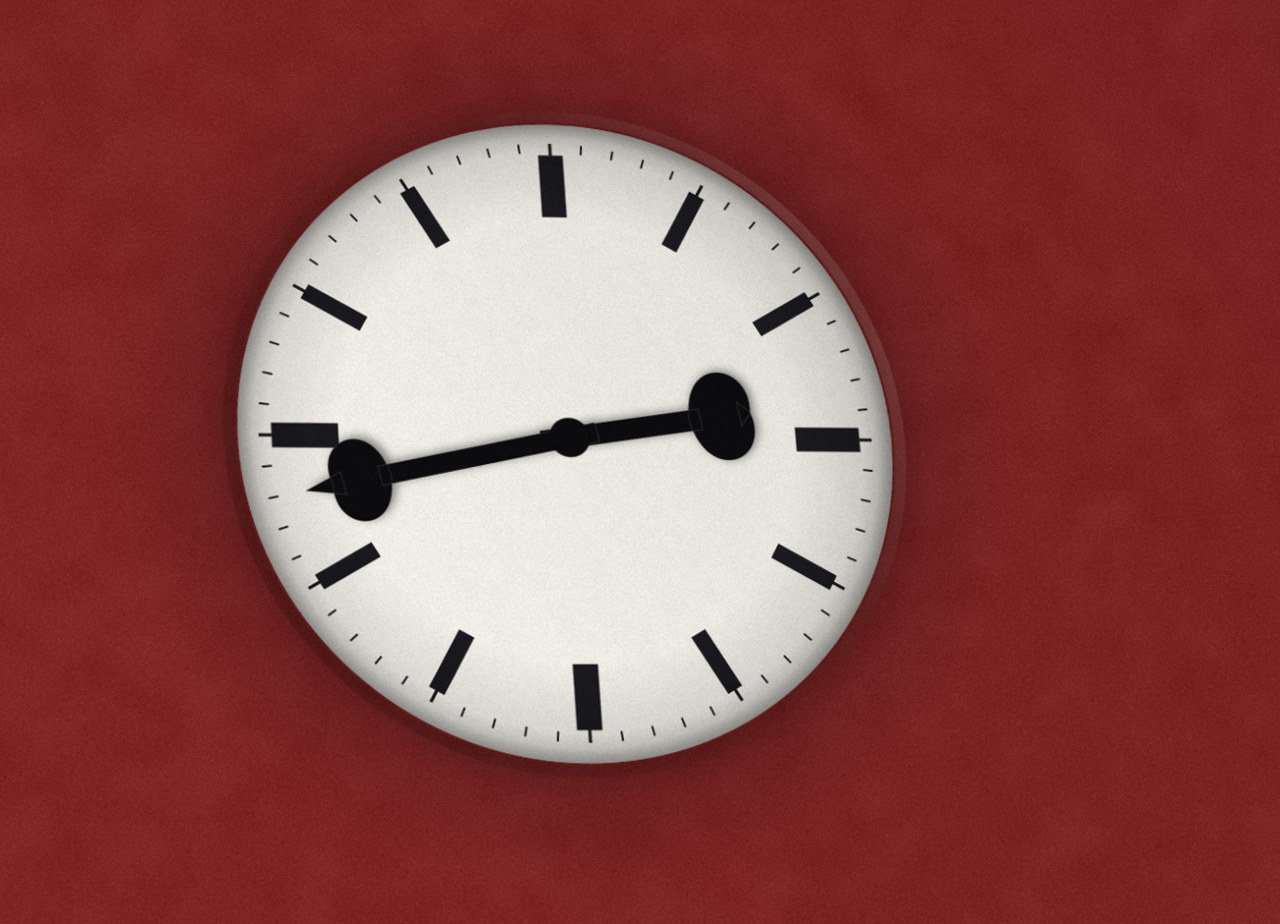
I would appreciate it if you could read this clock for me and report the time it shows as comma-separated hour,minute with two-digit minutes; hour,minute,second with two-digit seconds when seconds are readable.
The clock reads 2,43
